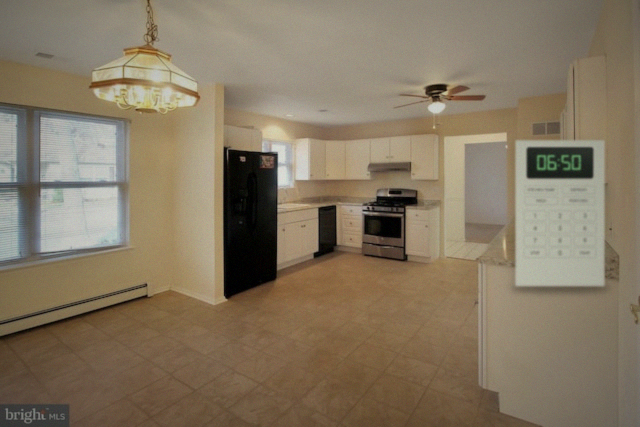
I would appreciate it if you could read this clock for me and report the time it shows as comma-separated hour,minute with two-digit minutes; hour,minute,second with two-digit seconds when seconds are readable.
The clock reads 6,50
